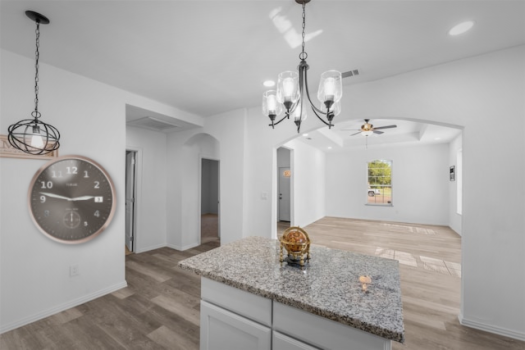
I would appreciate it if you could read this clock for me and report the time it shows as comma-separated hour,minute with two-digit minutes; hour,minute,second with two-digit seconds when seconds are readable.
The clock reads 2,47
